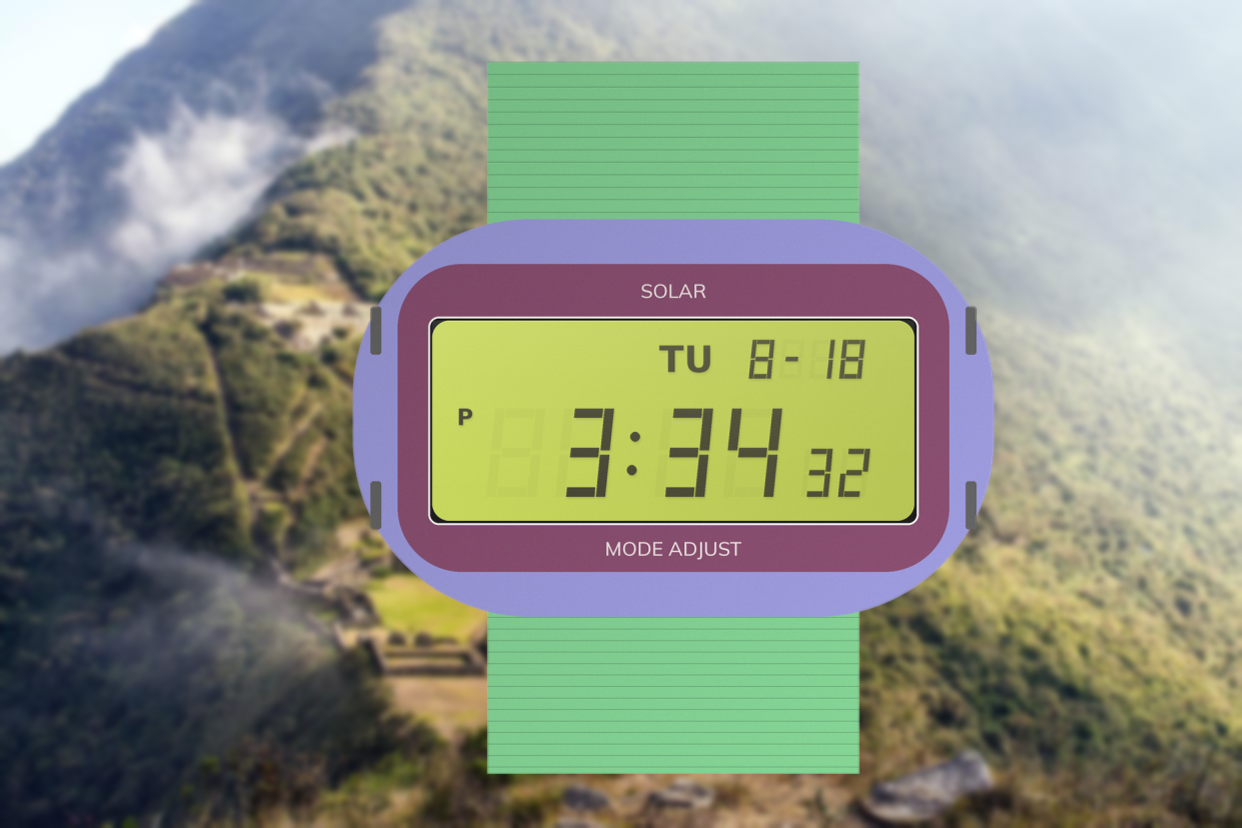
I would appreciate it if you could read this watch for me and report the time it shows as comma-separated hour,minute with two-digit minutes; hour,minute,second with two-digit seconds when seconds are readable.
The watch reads 3,34,32
